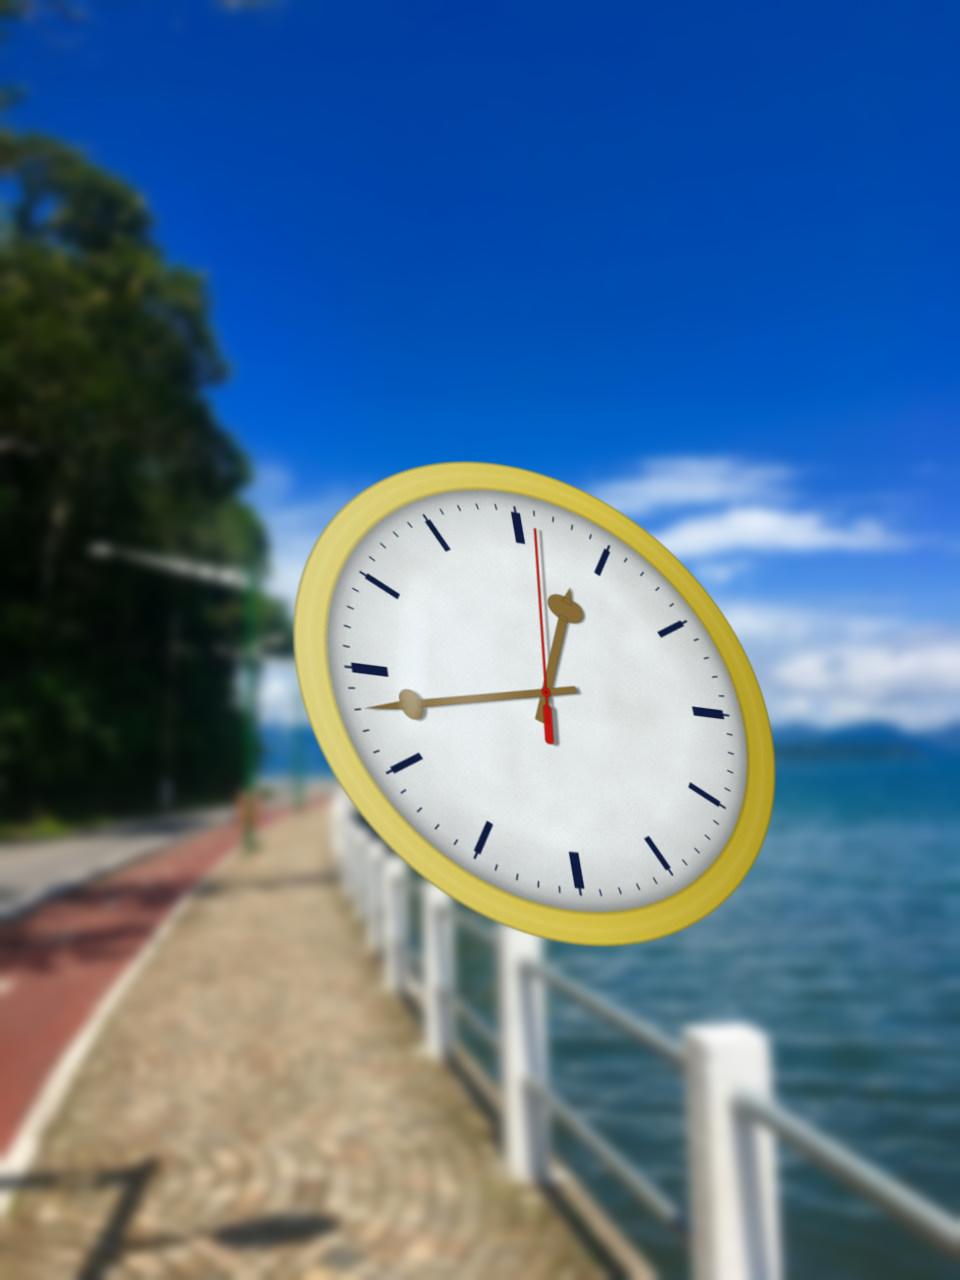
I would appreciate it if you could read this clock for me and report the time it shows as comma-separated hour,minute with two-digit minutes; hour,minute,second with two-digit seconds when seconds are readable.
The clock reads 12,43,01
